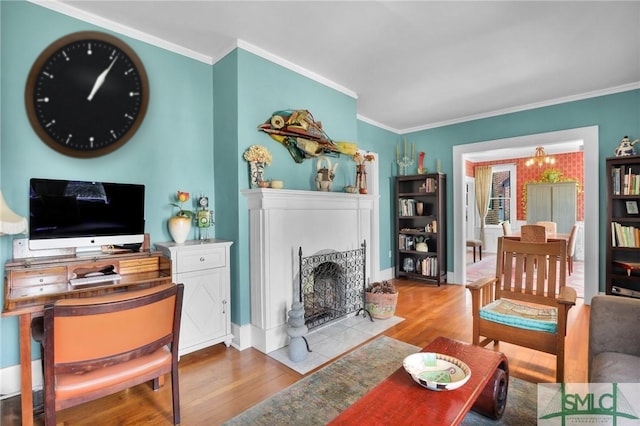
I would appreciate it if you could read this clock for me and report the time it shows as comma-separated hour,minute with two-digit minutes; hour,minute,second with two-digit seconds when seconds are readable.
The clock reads 1,06
